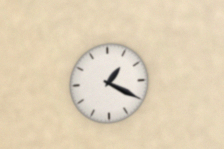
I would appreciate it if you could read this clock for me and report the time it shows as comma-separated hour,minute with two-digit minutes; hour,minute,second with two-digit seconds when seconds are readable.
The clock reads 1,20
